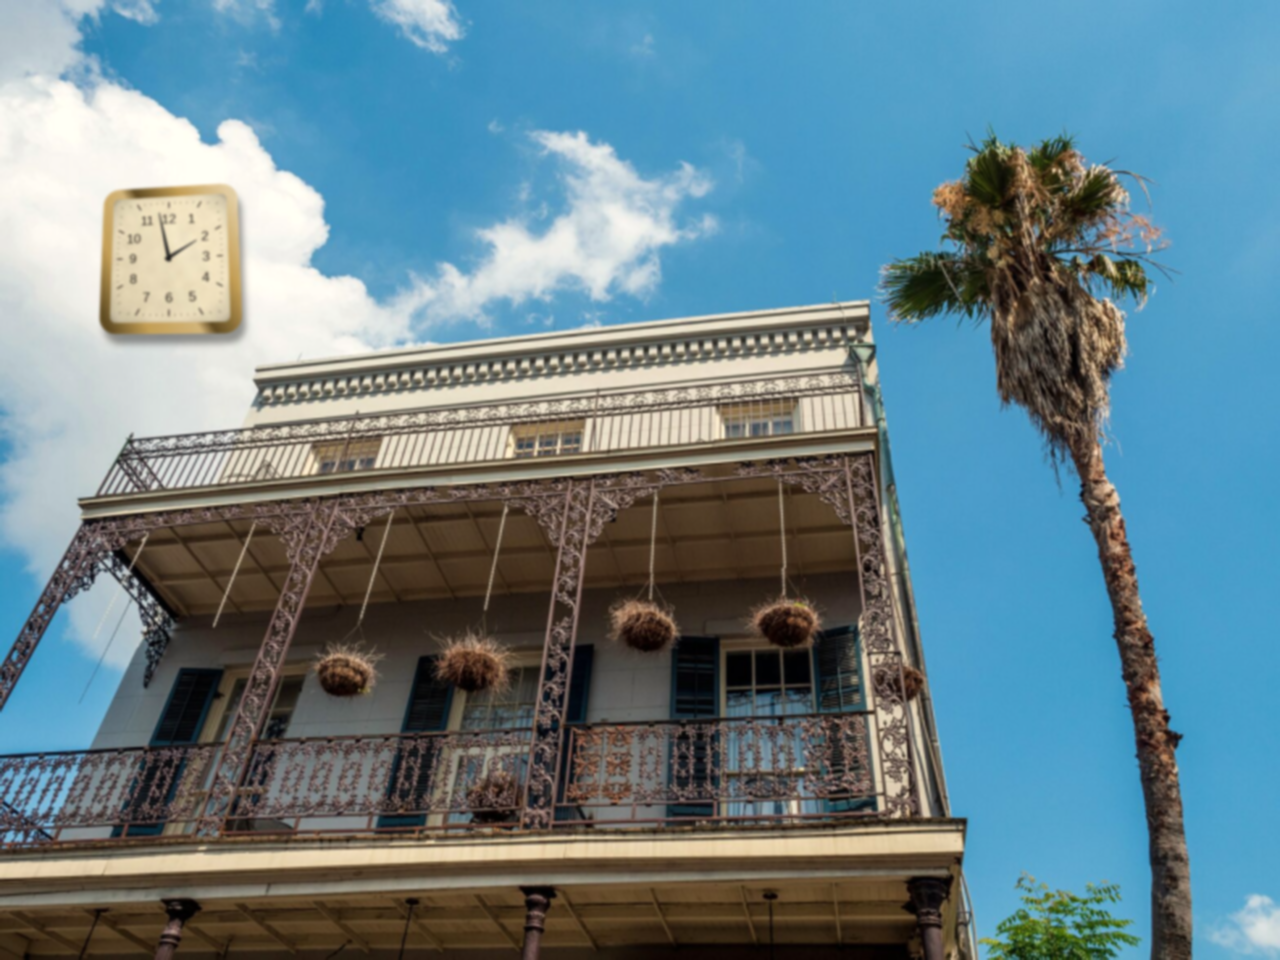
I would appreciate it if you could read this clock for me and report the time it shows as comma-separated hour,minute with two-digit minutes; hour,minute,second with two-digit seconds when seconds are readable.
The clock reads 1,58
